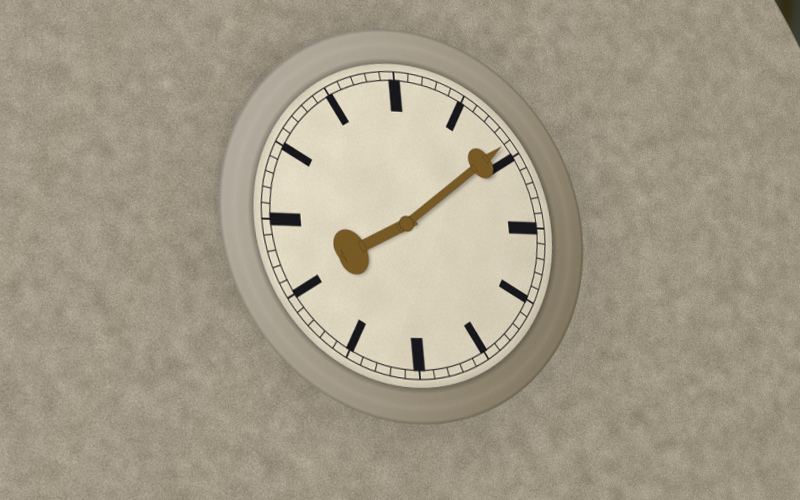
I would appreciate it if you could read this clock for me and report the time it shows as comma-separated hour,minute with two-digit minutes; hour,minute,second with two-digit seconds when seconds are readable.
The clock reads 8,09
